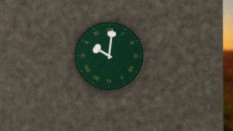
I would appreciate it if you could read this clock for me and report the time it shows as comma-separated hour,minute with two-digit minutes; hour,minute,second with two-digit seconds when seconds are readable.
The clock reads 10,01
